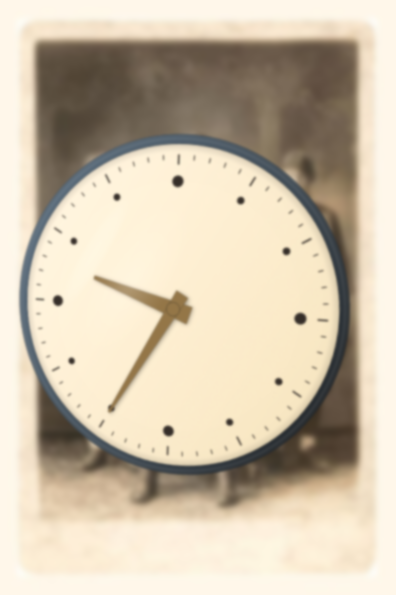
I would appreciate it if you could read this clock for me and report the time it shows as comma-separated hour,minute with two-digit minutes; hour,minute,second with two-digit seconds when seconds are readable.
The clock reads 9,35
